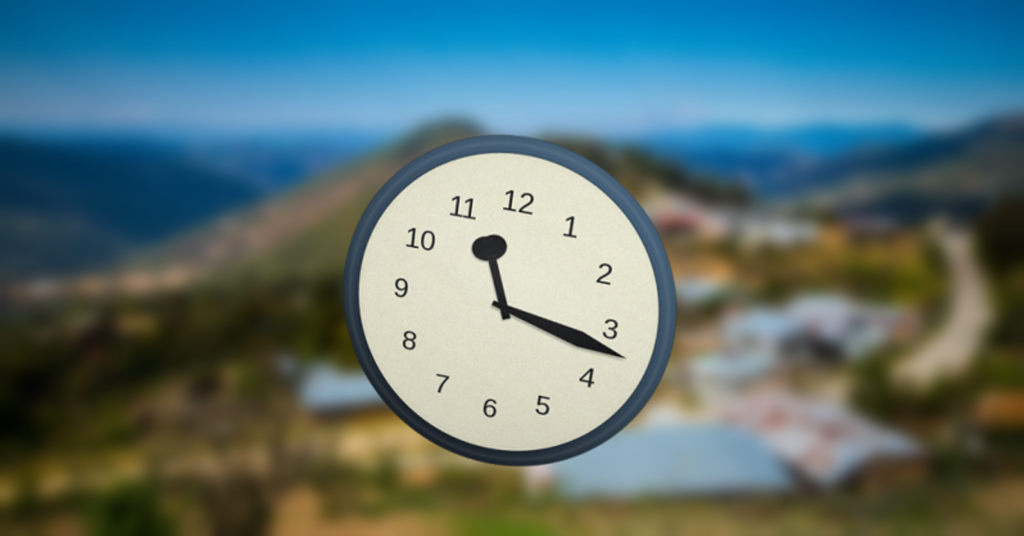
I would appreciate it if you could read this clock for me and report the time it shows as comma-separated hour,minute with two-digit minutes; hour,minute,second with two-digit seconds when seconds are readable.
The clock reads 11,17
